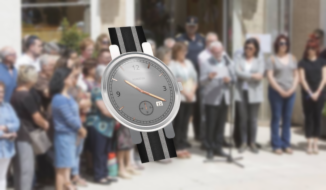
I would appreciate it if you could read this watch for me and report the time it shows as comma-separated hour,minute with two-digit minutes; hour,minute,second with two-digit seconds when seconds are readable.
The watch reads 10,20
